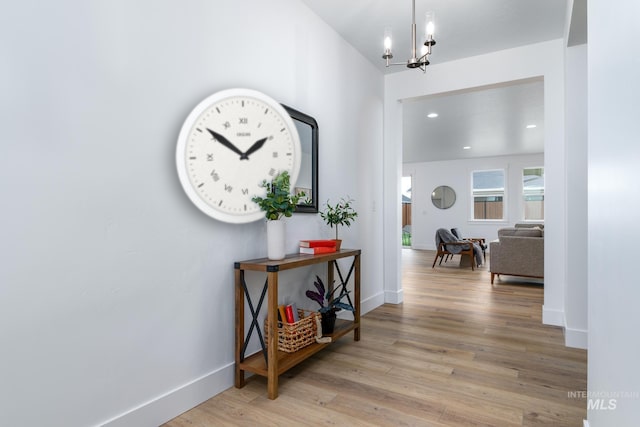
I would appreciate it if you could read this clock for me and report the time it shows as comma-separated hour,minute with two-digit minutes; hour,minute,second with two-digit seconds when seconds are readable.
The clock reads 1,51
